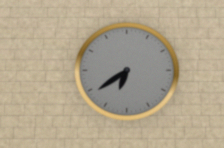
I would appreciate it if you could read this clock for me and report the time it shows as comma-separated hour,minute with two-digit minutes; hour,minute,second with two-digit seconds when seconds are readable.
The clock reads 6,39
